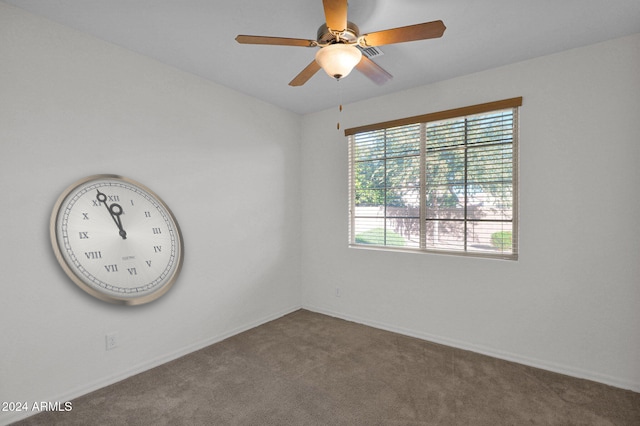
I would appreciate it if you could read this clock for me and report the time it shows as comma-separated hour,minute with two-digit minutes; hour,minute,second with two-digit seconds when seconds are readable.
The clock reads 11,57
